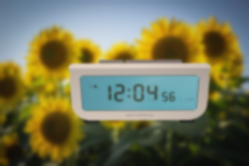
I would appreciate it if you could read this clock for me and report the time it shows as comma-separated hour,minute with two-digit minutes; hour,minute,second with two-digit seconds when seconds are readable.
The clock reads 12,04
